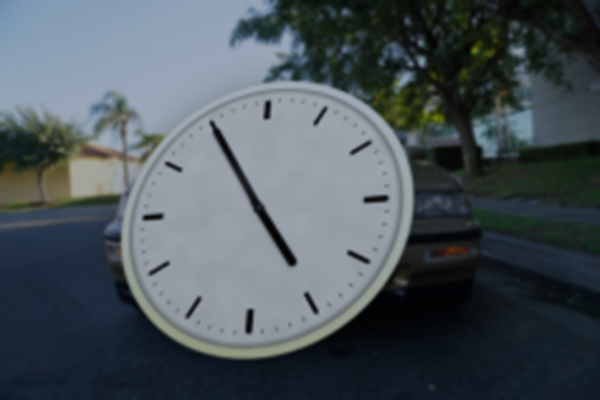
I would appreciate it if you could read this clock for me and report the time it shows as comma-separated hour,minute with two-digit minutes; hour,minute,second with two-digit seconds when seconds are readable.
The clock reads 4,55
